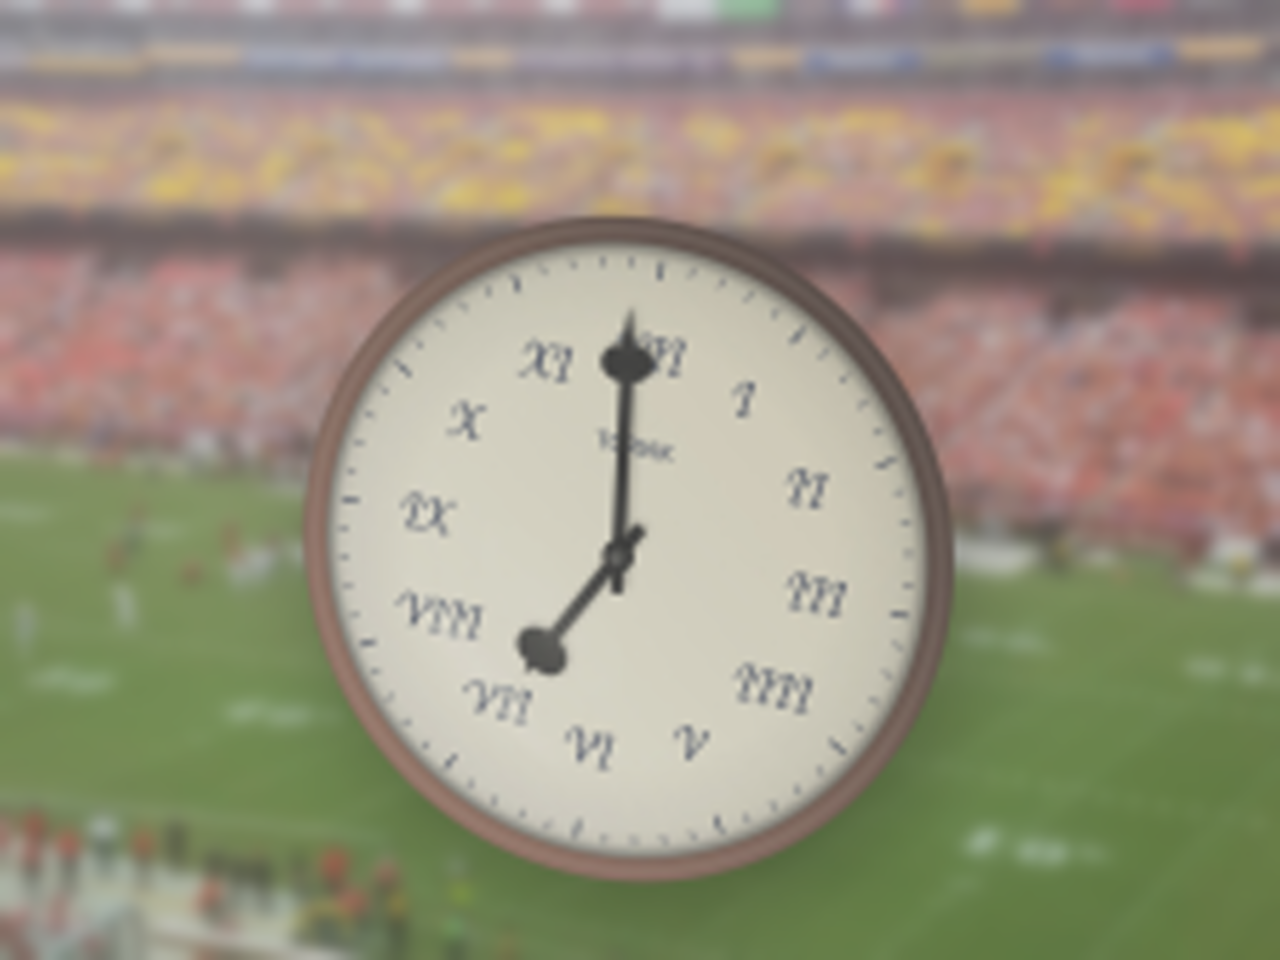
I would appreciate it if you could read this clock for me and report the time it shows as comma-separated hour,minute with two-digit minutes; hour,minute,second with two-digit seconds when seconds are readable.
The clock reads 6,59
